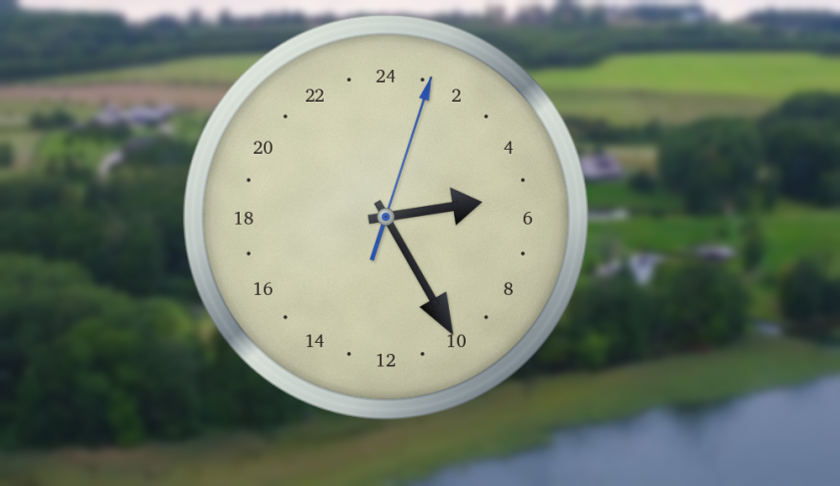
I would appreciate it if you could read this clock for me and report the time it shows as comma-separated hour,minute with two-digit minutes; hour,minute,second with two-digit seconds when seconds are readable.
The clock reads 5,25,03
